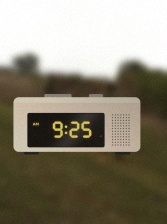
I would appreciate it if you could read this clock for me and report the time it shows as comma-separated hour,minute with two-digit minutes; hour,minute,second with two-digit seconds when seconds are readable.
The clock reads 9,25
